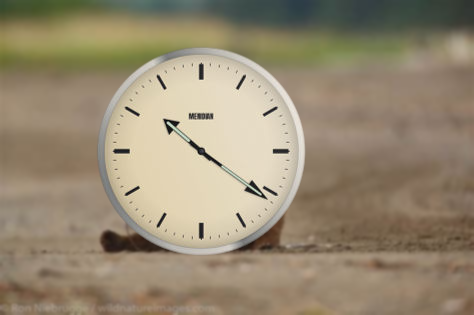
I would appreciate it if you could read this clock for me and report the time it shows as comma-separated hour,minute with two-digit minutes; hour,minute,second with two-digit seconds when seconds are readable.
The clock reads 10,21
